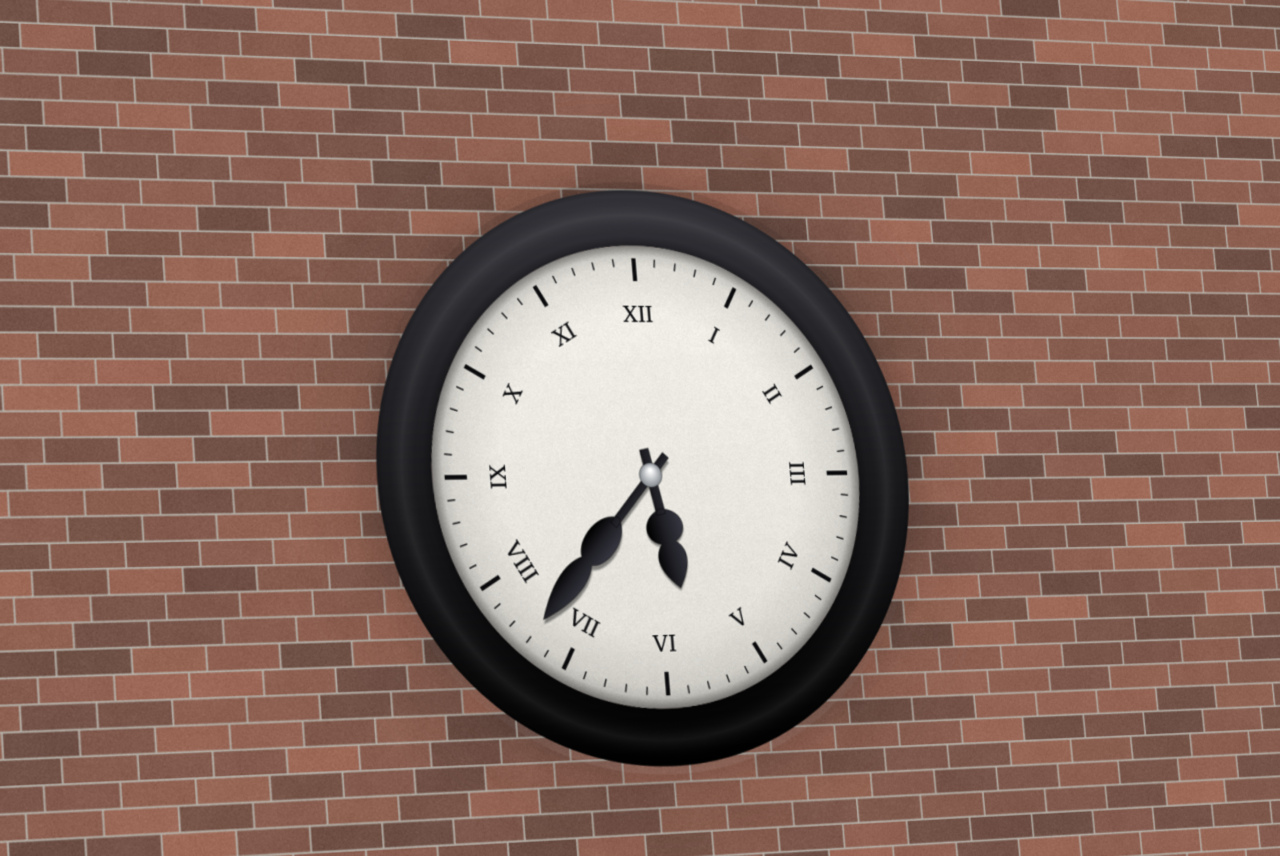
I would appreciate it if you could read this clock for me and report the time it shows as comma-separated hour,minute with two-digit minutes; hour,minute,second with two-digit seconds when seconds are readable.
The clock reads 5,37
